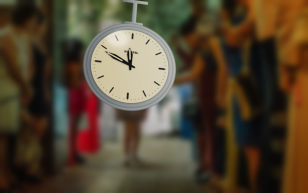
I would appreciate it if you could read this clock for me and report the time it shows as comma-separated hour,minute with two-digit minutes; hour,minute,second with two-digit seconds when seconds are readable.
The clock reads 11,49
